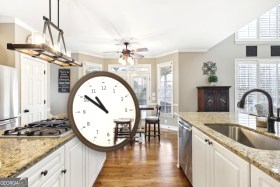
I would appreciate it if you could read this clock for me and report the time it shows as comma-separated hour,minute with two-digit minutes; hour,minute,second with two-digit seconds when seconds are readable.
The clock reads 10,51
